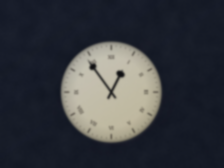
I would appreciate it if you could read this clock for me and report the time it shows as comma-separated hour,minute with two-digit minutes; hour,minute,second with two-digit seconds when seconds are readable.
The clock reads 12,54
